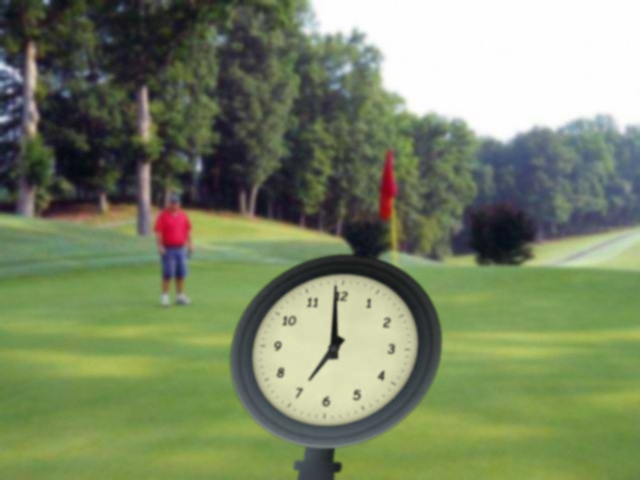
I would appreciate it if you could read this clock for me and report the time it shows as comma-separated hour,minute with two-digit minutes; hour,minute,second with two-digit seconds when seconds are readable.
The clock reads 6,59
